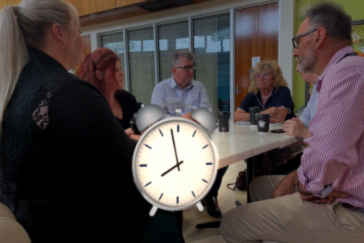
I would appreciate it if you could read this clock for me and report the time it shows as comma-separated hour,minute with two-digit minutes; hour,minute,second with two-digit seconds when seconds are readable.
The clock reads 7,58
